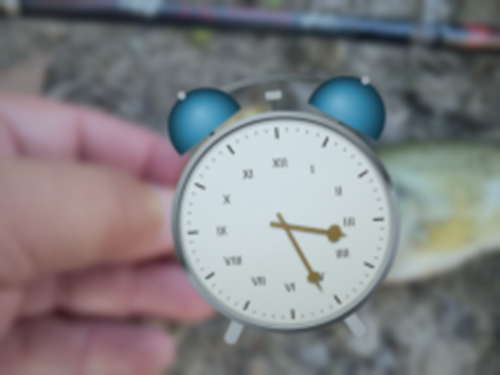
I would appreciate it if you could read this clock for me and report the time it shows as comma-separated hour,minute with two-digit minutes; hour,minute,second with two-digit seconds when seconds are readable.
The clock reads 3,26
